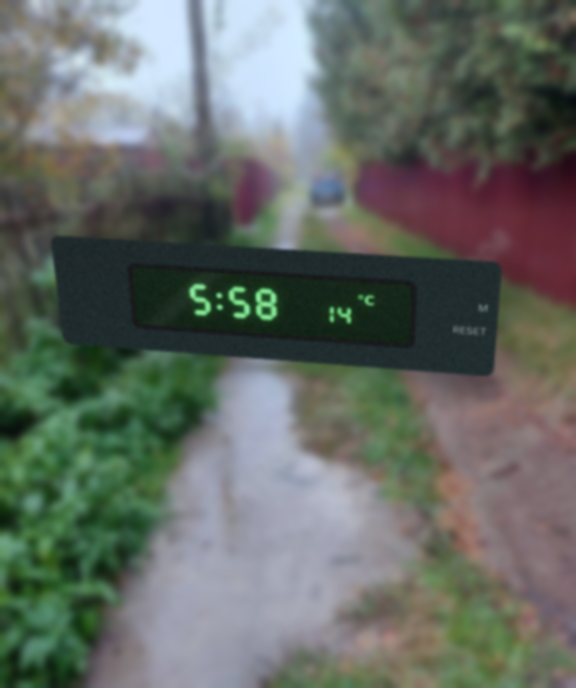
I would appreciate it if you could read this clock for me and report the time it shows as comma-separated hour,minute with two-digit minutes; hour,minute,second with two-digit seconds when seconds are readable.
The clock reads 5,58
